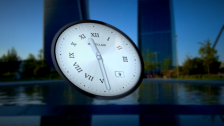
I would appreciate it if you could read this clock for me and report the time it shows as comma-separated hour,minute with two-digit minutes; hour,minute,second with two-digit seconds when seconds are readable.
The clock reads 11,29
